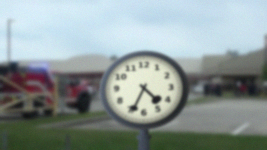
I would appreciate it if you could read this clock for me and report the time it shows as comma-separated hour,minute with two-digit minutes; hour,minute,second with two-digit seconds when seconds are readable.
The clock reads 4,34
